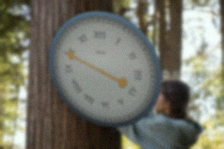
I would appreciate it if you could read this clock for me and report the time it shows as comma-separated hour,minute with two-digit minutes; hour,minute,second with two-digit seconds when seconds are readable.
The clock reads 3,49
